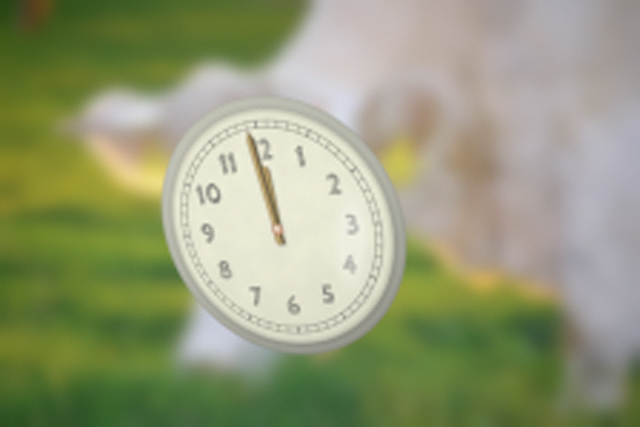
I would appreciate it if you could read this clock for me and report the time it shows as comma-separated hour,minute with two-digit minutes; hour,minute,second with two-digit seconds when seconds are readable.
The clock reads 11,59
